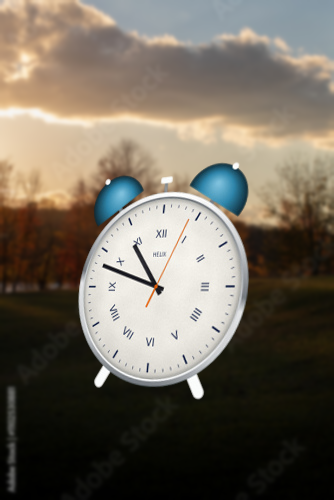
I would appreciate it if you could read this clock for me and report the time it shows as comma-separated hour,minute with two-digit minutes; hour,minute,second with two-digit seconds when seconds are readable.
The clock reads 10,48,04
